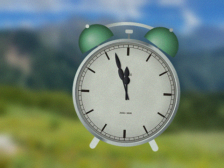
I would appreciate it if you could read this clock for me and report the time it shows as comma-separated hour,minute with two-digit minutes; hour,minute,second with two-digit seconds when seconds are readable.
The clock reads 11,57
